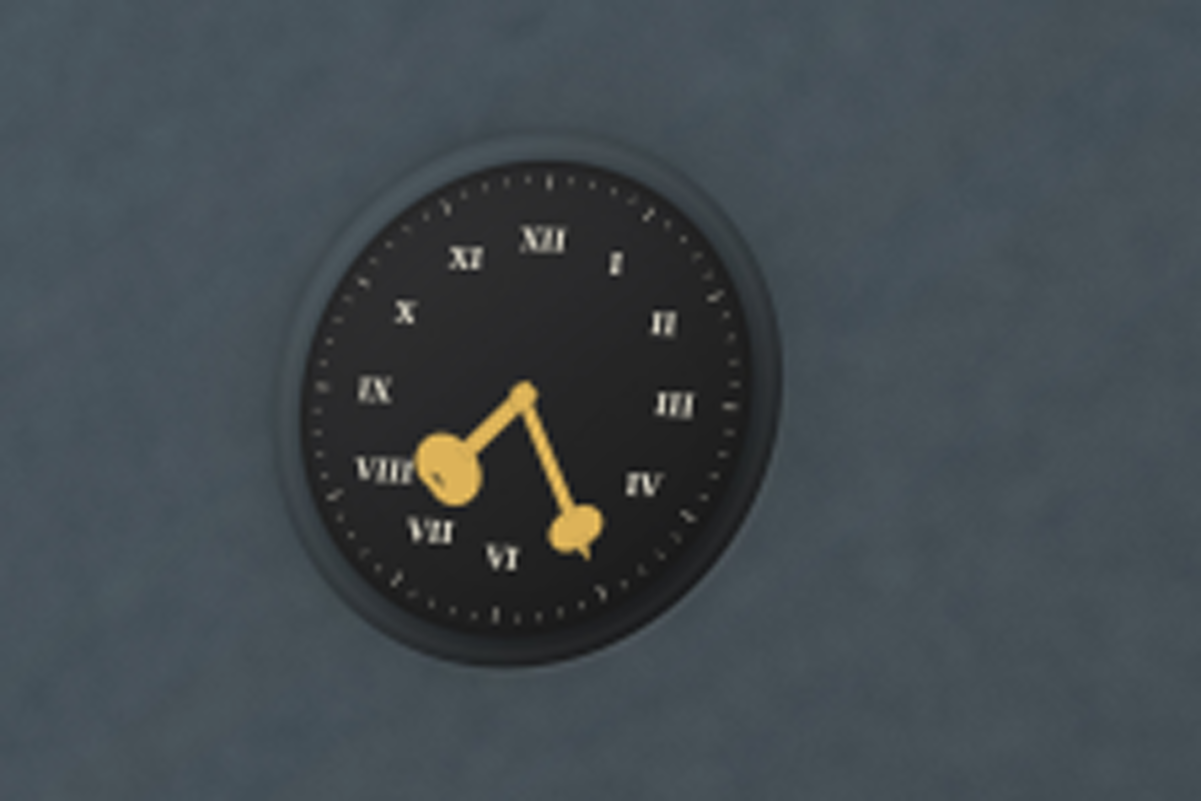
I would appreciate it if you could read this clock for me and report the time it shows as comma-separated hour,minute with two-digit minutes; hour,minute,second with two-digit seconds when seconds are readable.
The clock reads 7,25
